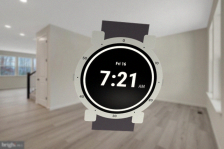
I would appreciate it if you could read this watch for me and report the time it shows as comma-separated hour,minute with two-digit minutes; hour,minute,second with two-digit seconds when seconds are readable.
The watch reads 7,21
